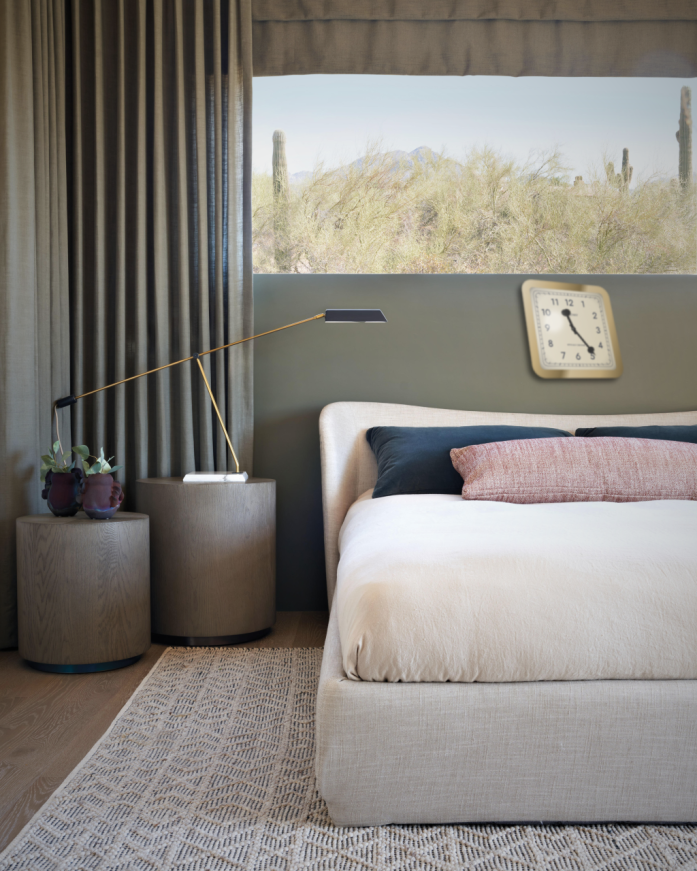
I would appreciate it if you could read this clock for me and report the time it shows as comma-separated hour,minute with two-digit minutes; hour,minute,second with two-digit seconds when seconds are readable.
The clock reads 11,24
